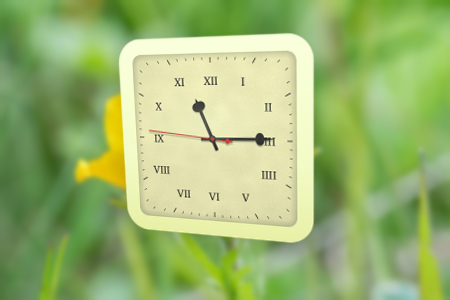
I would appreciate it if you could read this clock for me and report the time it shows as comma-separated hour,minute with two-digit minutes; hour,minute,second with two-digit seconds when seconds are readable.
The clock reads 11,14,46
